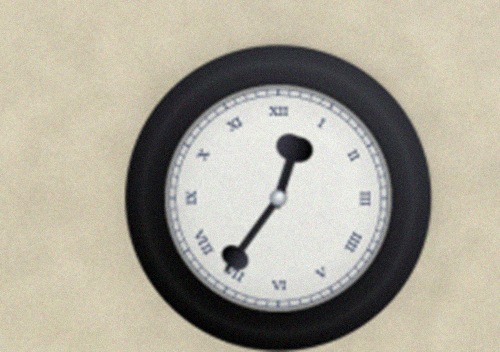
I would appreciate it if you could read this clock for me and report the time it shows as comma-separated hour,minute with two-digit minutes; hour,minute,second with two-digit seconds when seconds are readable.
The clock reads 12,36
